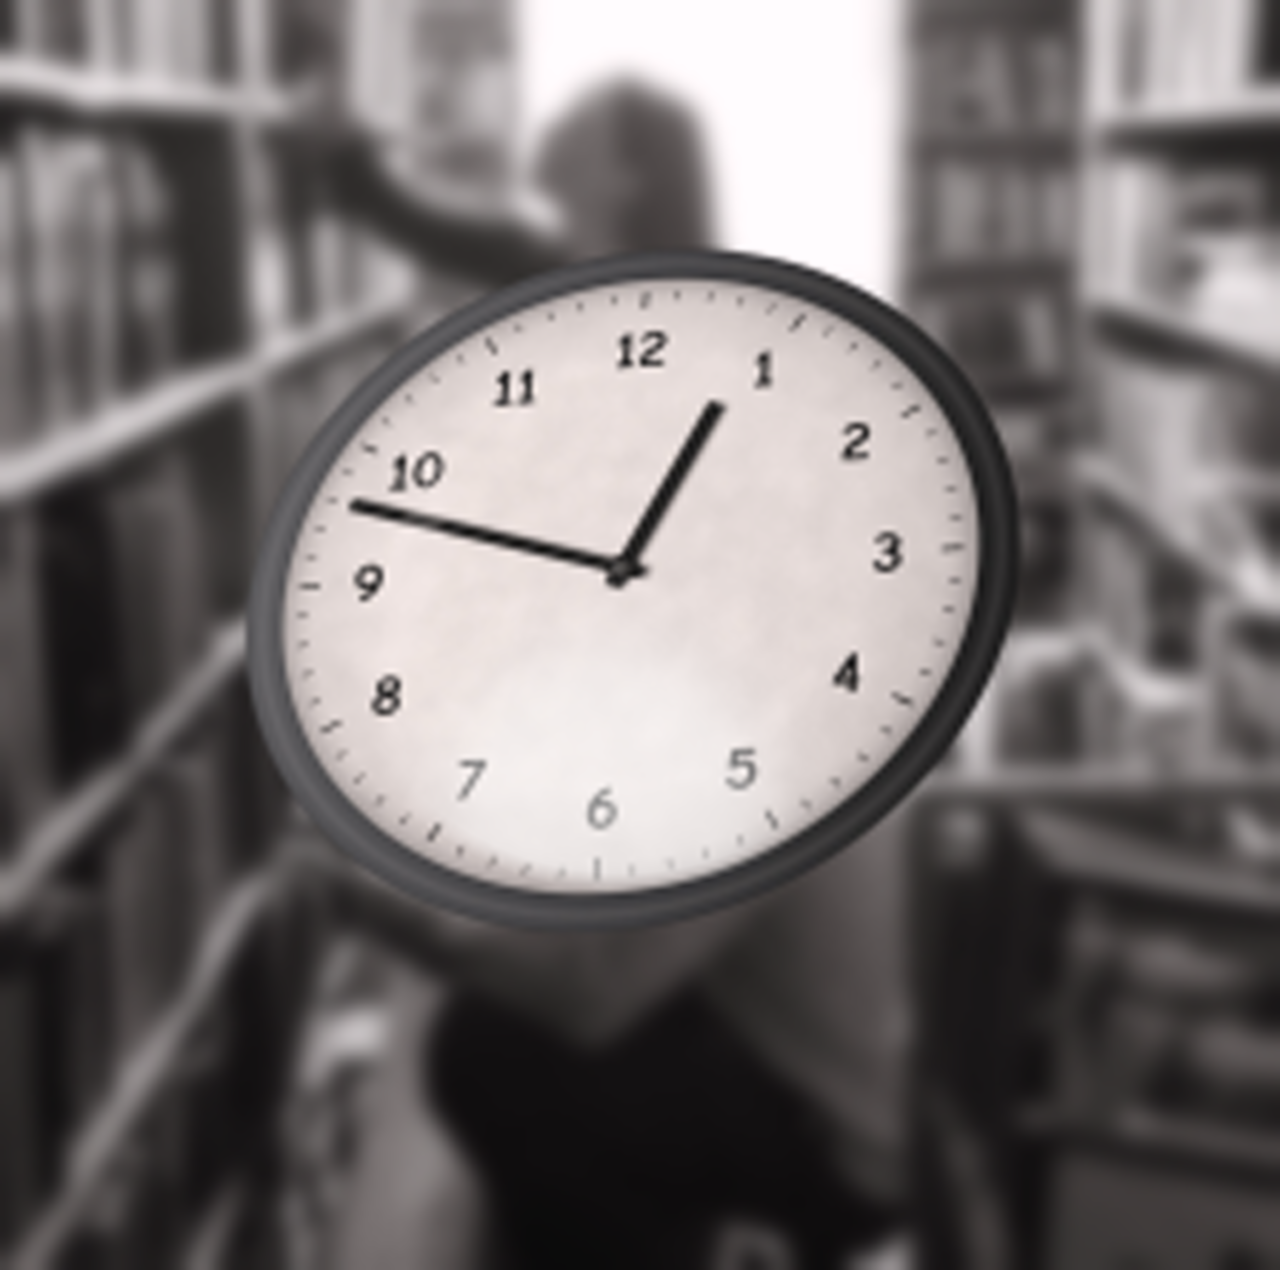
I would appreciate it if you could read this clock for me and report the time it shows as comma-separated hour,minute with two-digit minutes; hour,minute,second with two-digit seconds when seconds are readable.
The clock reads 12,48
